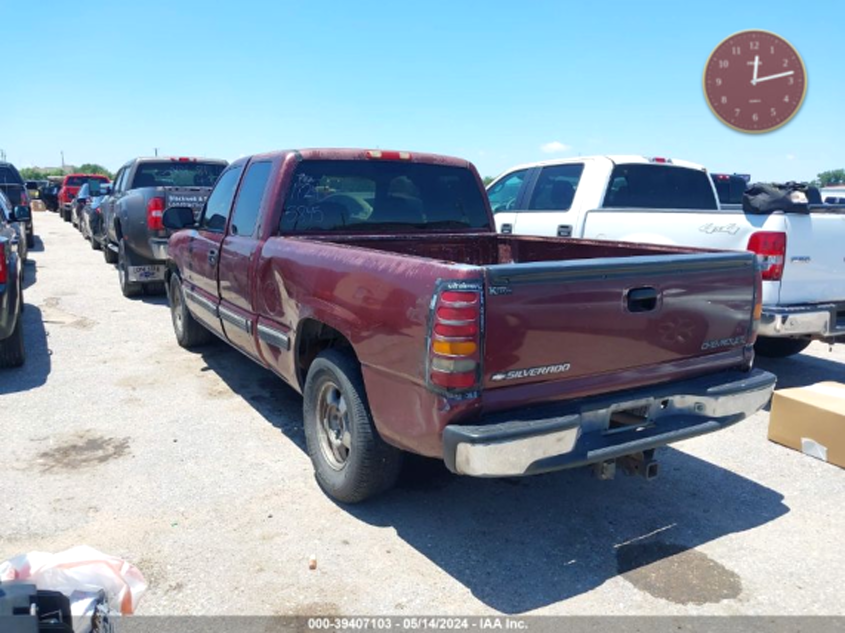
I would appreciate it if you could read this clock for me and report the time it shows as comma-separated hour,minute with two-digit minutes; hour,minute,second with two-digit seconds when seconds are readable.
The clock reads 12,13
